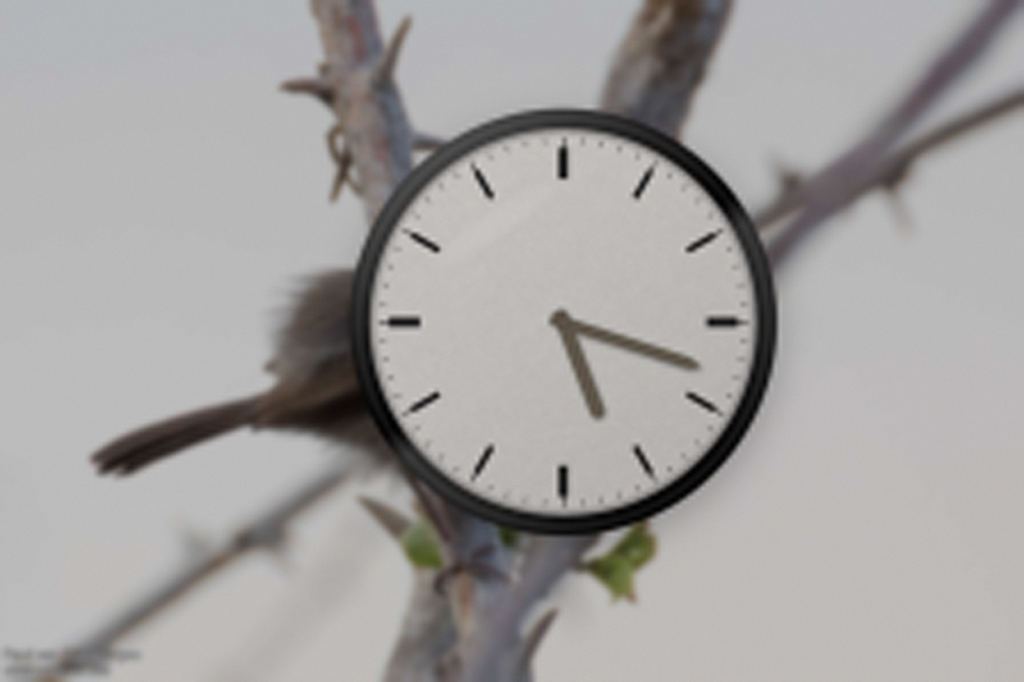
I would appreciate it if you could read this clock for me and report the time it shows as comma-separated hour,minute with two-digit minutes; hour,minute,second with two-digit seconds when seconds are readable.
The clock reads 5,18
